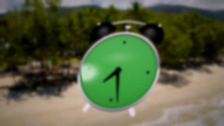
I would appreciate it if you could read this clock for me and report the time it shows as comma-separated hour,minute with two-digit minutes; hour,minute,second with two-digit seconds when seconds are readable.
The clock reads 7,28
